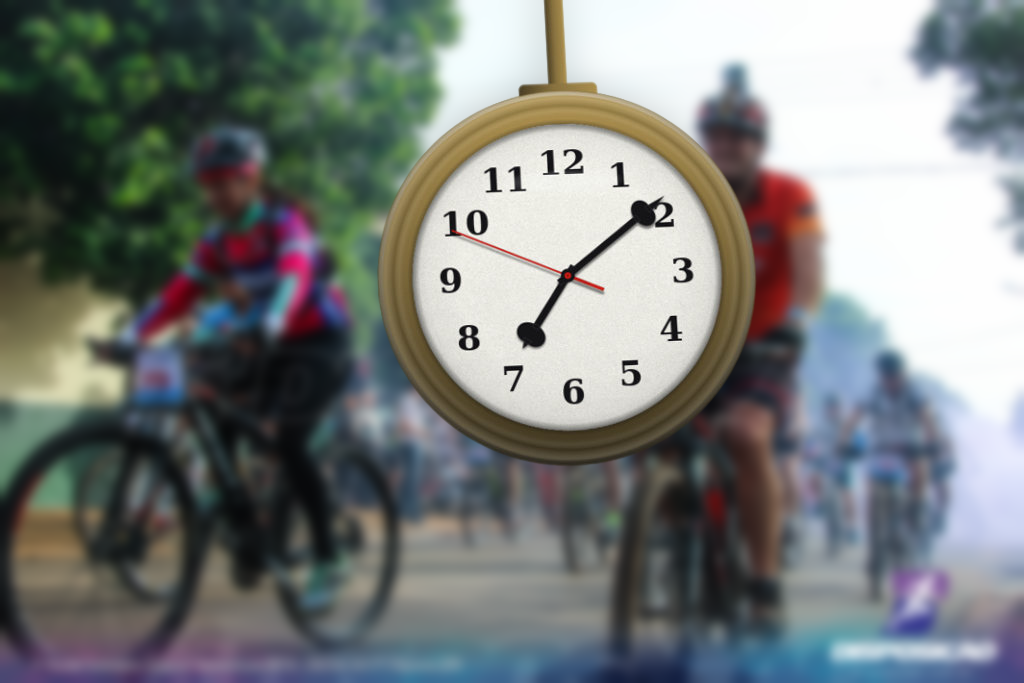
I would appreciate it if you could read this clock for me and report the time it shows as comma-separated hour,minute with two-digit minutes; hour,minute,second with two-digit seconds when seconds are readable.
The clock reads 7,08,49
